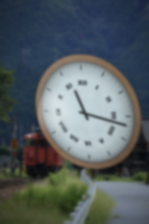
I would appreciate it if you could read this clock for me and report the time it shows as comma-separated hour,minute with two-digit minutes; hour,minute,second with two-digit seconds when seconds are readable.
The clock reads 11,17
